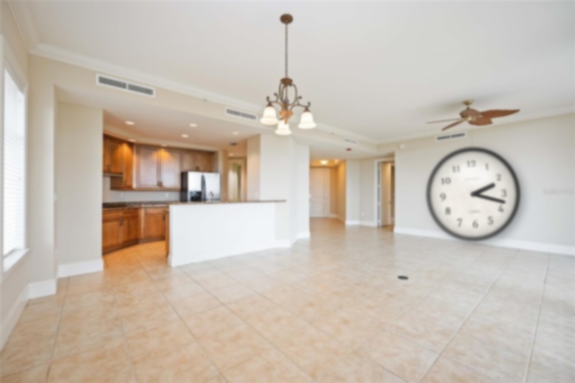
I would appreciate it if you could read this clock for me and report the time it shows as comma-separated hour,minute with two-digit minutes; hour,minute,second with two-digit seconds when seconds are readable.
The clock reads 2,18
